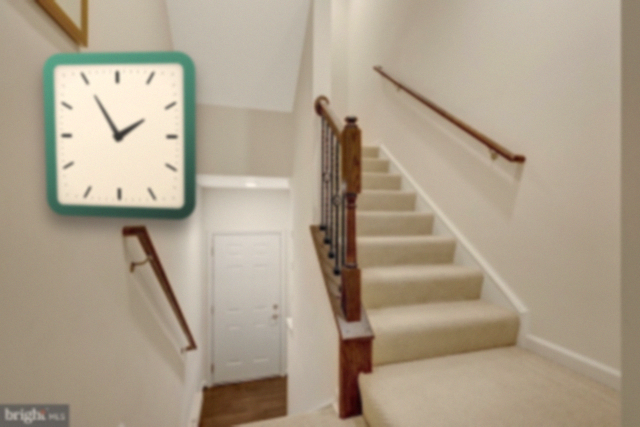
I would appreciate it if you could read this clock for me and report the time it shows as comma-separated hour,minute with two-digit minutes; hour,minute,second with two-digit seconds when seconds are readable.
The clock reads 1,55
